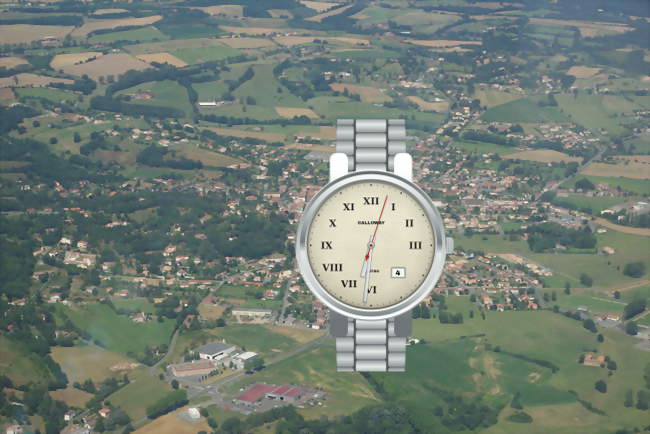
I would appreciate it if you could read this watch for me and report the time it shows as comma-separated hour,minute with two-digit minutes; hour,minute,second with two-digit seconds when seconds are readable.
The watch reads 6,31,03
